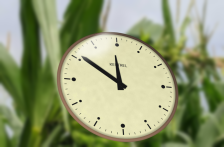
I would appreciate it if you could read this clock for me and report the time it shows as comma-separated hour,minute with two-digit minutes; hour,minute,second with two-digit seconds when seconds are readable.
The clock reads 11,51
